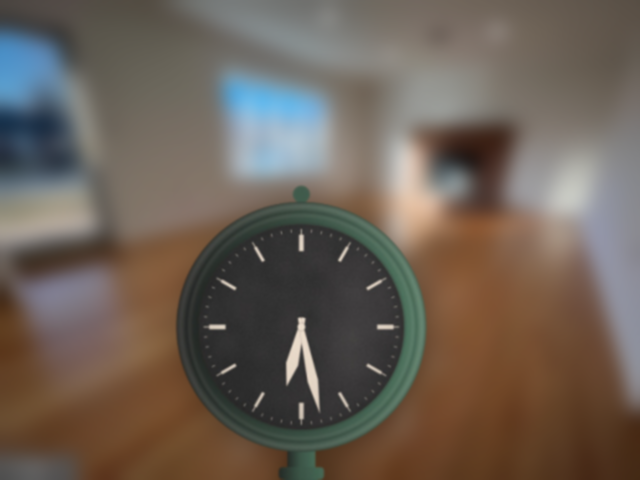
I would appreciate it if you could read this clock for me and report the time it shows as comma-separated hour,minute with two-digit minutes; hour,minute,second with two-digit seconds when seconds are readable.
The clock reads 6,28
